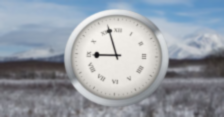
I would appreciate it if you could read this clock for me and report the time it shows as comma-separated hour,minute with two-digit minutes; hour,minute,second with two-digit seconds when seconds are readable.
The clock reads 8,57
